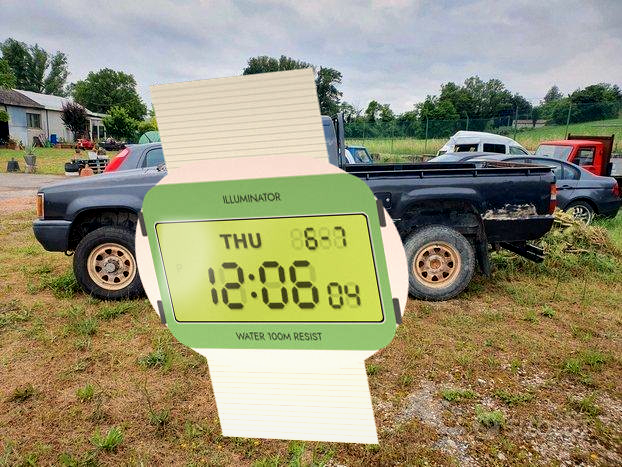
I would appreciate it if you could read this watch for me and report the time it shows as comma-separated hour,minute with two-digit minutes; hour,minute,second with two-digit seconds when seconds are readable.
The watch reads 12,06,04
